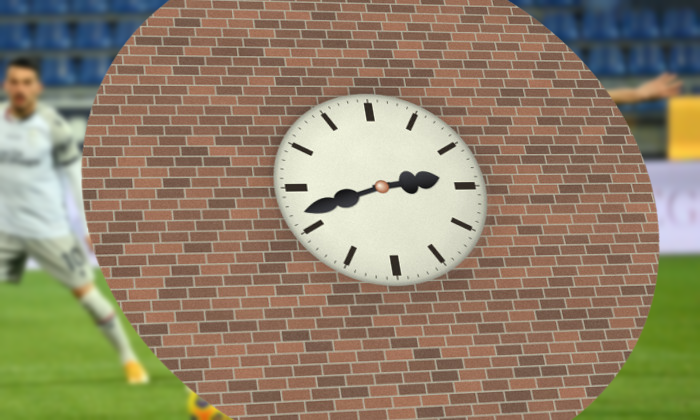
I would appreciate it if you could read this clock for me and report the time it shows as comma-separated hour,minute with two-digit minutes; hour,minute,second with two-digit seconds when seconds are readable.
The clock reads 2,42
